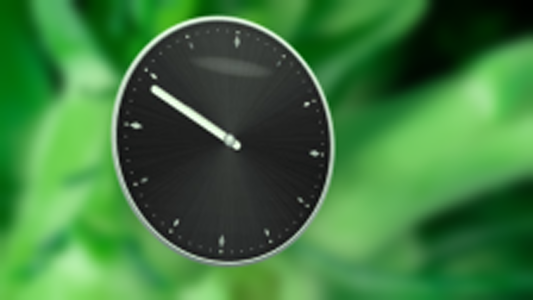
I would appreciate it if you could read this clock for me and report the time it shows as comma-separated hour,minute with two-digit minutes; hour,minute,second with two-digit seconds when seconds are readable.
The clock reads 9,49
